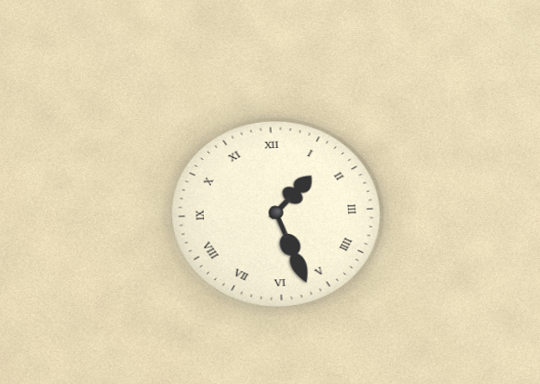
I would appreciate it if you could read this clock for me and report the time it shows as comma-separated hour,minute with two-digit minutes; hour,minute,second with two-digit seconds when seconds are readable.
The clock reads 1,27
